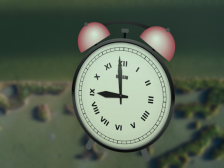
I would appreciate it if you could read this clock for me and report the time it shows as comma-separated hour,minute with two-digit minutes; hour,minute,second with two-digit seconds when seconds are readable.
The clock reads 8,59
